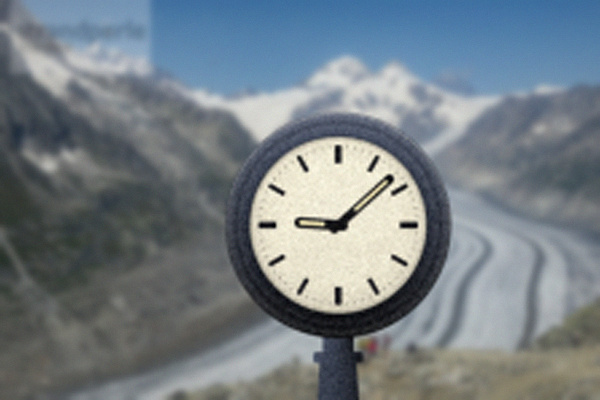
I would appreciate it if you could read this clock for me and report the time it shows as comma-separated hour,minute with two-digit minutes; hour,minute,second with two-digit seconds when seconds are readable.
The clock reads 9,08
